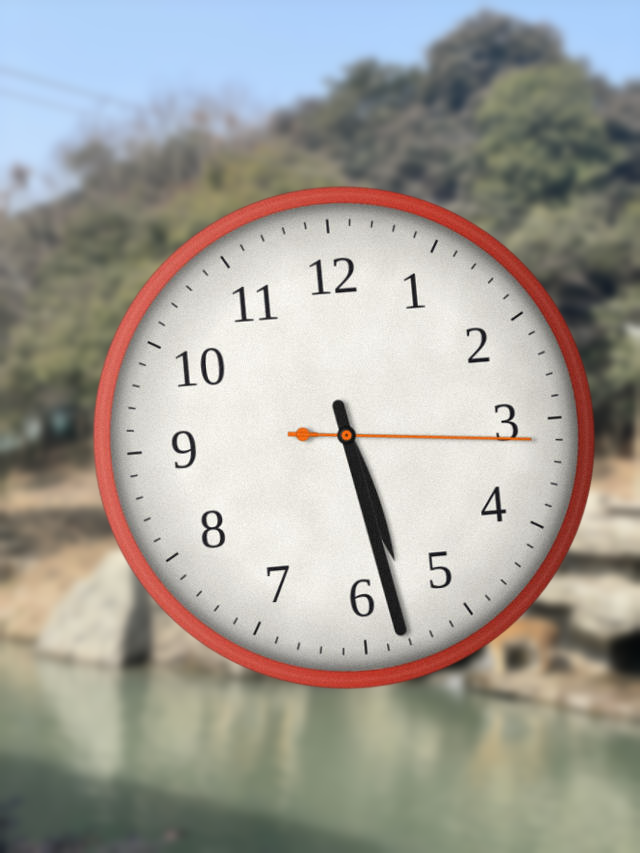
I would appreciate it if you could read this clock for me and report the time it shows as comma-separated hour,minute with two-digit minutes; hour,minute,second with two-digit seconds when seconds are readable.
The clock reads 5,28,16
